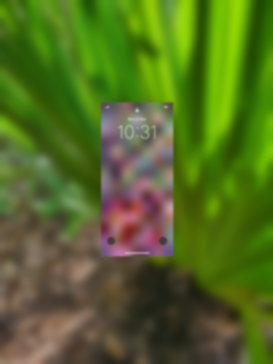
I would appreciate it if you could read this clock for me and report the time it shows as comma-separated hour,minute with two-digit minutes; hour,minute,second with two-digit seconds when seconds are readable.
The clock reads 10,31
